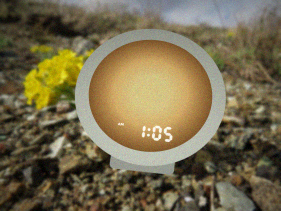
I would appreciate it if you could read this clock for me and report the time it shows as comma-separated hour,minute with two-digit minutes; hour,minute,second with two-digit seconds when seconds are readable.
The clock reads 1,05
